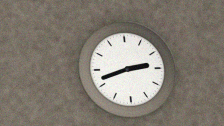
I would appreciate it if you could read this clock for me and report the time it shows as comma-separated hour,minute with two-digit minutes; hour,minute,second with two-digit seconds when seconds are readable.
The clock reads 2,42
